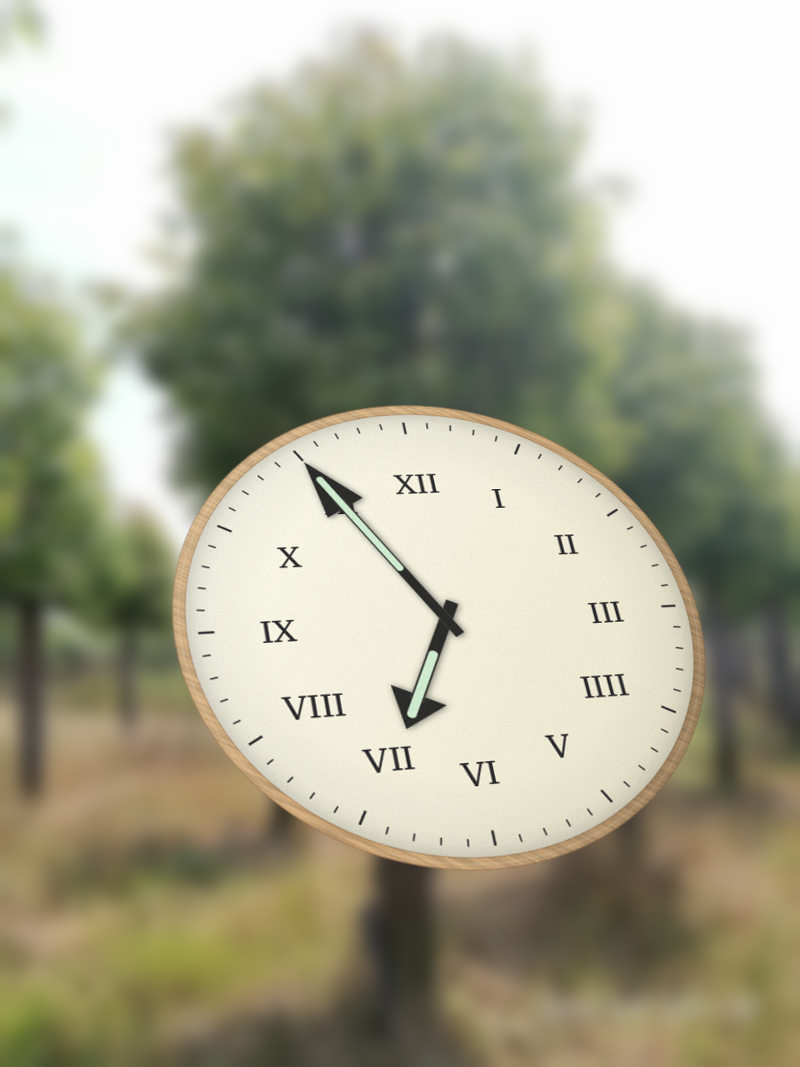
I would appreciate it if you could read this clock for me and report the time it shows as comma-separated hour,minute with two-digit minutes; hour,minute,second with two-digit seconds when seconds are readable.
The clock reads 6,55
